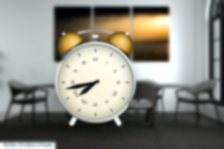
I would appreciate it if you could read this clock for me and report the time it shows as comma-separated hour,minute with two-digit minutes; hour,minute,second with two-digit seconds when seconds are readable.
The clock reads 7,43
